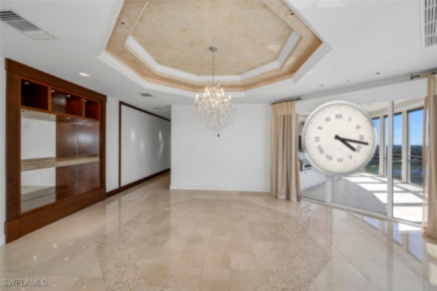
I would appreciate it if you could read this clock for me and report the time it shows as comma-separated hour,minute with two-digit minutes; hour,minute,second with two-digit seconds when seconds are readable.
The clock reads 4,17
